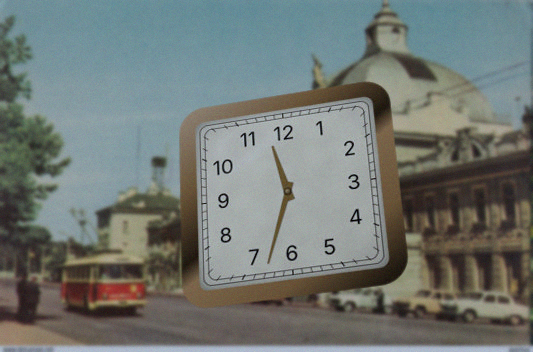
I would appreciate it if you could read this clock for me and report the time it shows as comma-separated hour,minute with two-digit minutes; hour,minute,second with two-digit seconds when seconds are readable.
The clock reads 11,33
